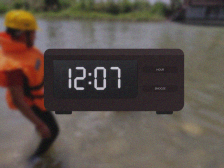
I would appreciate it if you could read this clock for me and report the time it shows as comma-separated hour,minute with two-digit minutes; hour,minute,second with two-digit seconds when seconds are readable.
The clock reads 12,07
